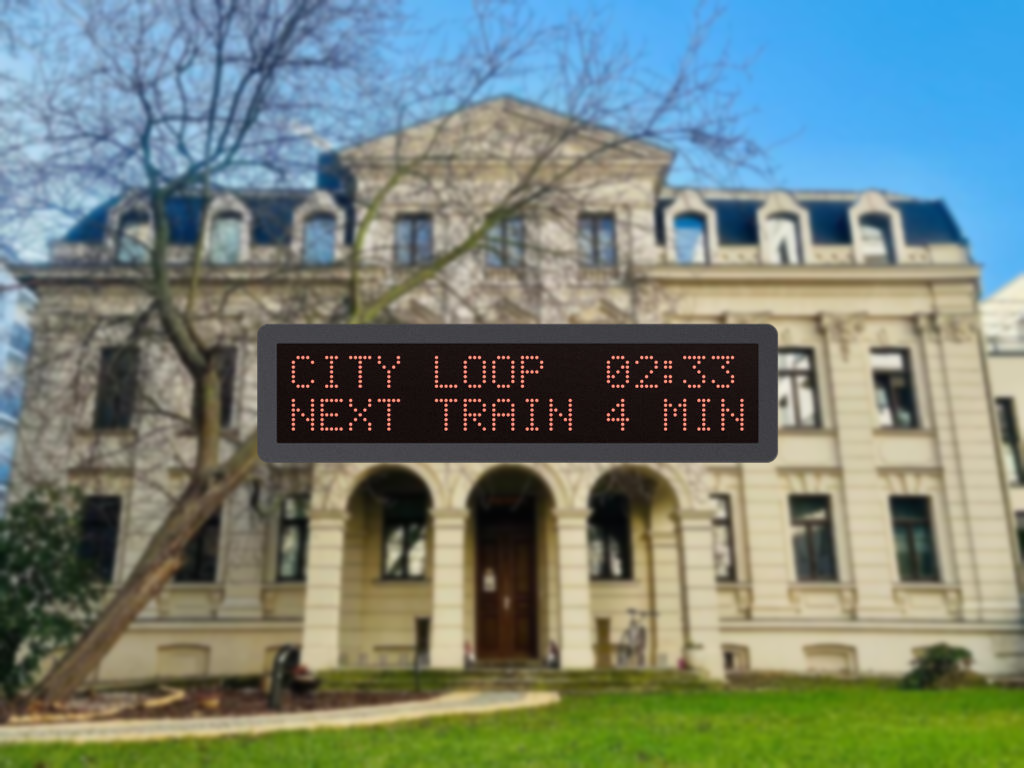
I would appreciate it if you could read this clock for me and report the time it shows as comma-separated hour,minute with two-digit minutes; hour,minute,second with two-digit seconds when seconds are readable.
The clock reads 2,33
